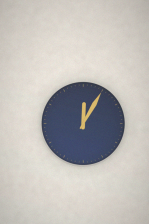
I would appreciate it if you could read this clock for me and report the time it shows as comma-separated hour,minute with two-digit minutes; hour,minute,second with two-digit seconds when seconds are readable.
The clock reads 12,05
